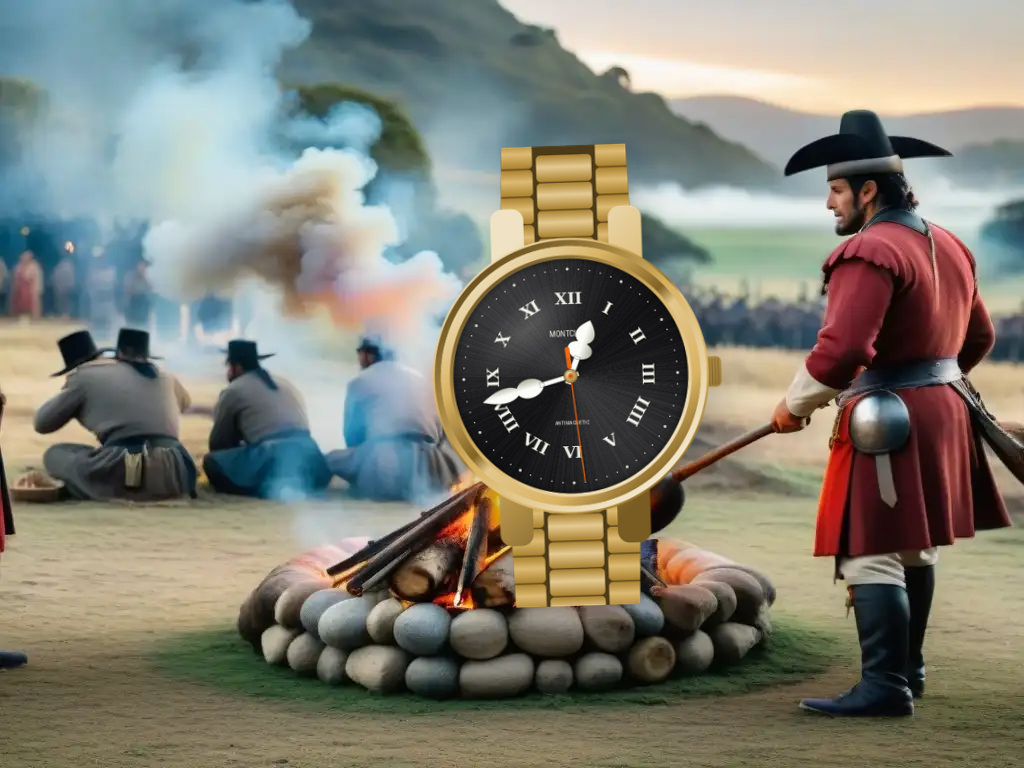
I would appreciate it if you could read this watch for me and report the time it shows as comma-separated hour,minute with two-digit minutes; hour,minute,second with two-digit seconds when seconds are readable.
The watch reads 12,42,29
